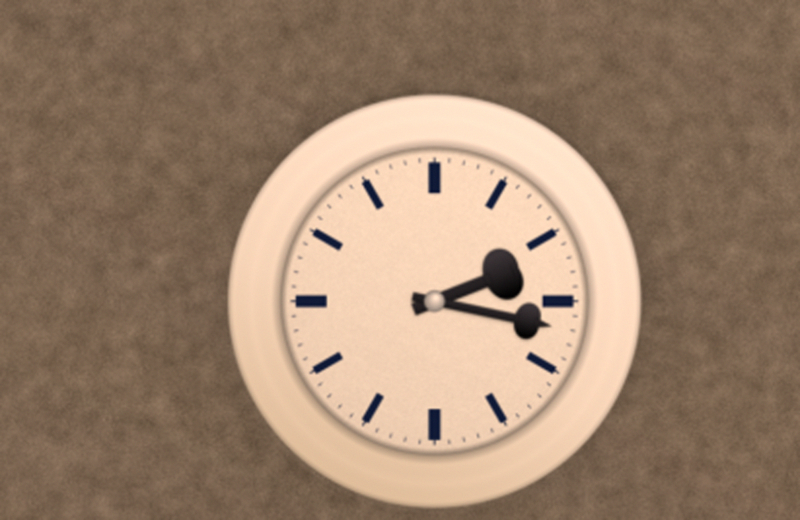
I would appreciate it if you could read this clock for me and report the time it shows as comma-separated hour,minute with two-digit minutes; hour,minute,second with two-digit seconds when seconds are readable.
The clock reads 2,17
